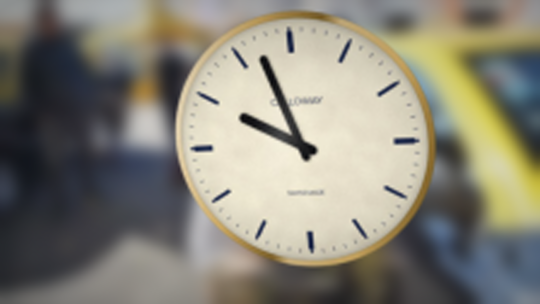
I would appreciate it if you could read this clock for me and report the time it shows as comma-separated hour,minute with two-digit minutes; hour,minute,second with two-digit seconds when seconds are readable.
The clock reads 9,57
